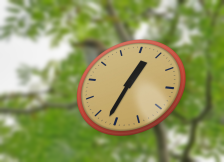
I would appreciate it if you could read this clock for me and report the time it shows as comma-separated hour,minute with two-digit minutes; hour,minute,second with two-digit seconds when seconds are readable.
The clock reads 12,32
